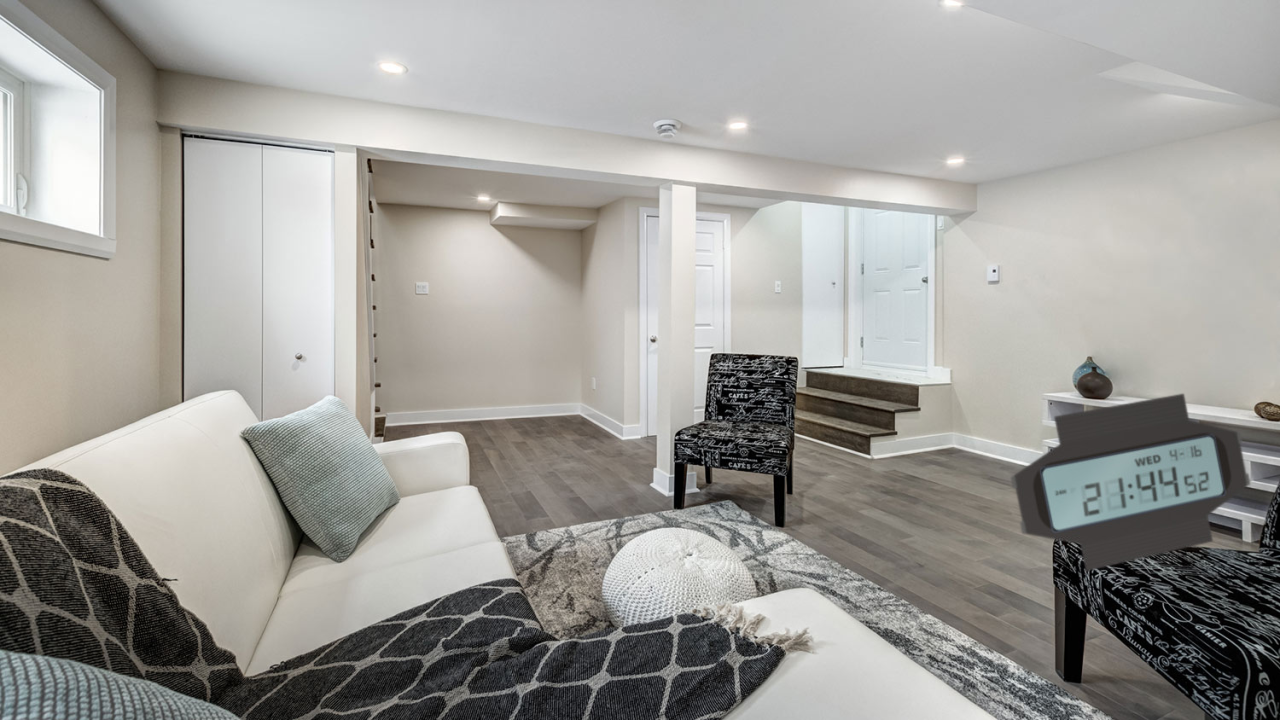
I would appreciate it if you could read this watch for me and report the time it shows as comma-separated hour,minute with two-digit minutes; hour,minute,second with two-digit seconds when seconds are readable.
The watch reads 21,44,52
